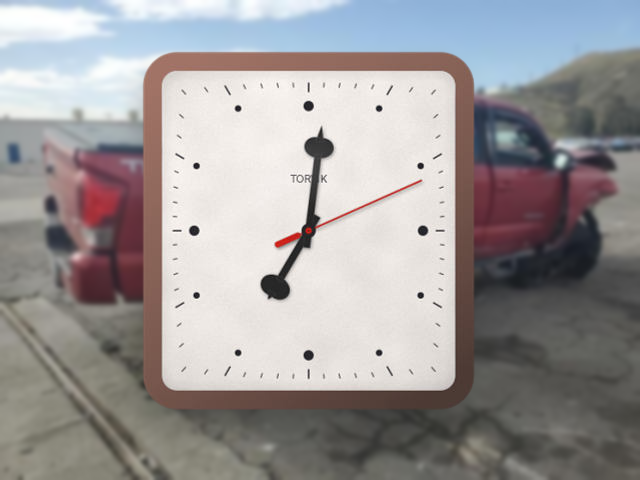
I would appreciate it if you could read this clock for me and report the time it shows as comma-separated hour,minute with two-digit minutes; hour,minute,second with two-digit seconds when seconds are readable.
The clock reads 7,01,11
